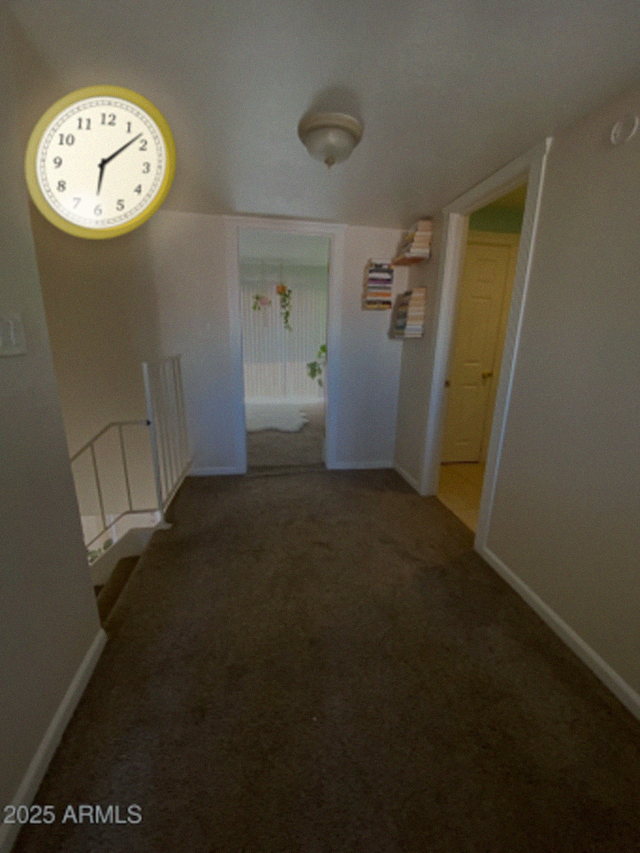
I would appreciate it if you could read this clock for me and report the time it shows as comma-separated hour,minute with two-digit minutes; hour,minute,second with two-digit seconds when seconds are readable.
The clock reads 6,08
